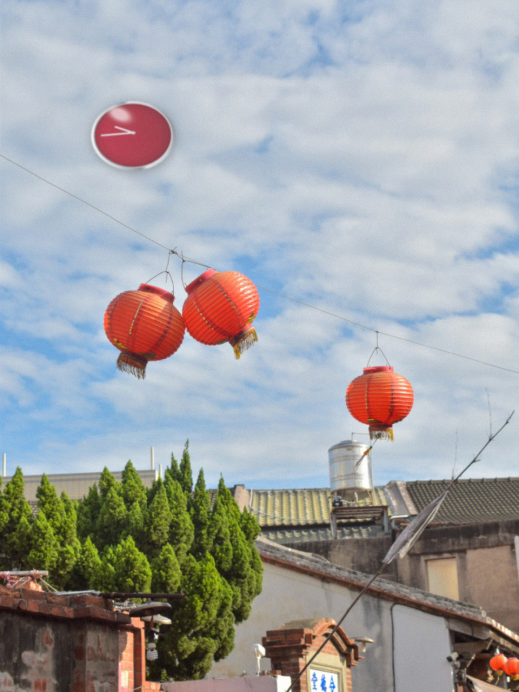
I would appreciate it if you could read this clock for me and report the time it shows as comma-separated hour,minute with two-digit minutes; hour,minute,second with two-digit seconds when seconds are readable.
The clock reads 9,44
